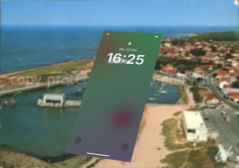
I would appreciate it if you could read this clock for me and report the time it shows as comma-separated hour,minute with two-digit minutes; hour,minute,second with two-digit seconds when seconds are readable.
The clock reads 16,25
